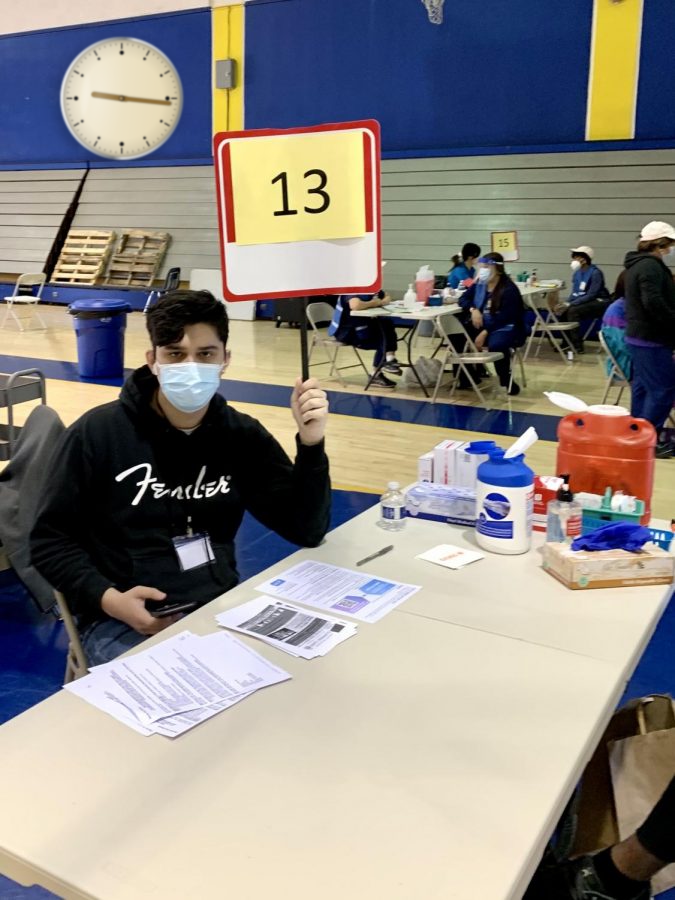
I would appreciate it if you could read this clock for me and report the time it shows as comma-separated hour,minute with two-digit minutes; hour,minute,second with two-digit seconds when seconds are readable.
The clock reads 9,16
